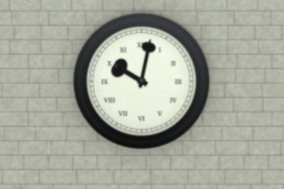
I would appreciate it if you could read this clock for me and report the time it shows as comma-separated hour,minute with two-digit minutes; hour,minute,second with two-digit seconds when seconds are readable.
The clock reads 10,02
